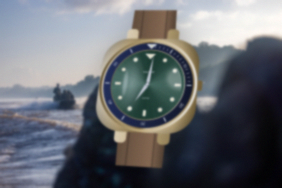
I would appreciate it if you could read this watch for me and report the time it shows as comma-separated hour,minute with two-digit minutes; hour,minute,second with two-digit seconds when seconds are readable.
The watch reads 7,01
